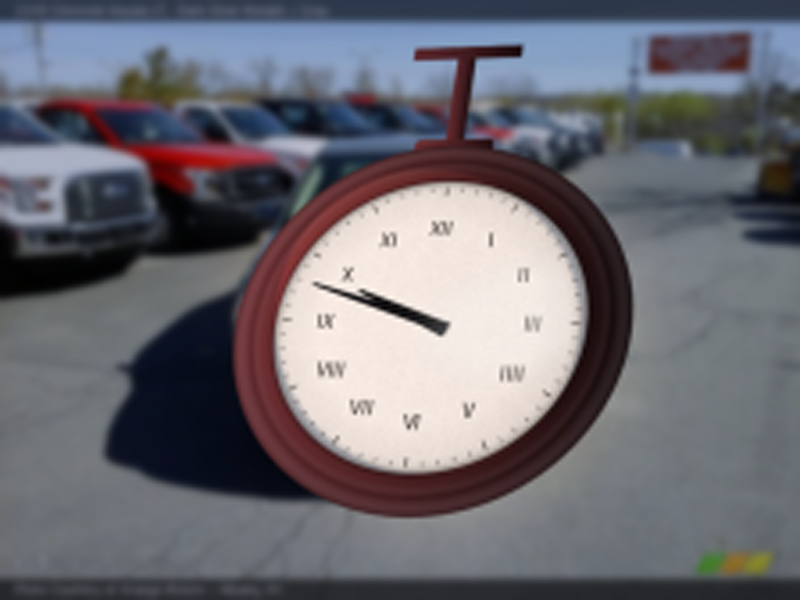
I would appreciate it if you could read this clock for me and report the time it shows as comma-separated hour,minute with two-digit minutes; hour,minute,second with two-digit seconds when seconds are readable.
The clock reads 9,48
